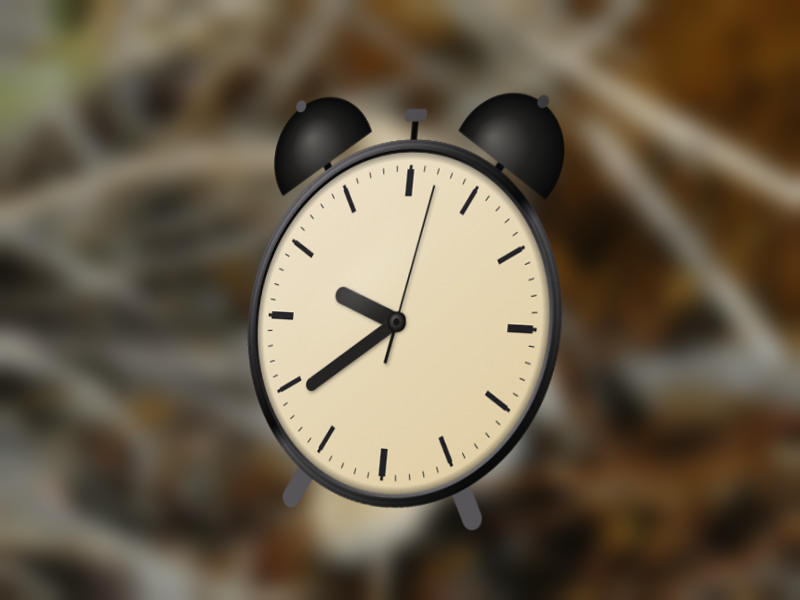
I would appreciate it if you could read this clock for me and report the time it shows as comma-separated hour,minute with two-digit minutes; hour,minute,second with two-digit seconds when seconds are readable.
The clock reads 9,39,02
